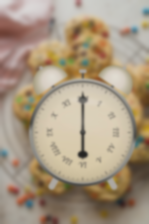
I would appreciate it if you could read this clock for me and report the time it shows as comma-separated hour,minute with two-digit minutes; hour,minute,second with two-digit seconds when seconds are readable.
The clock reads 6,00
